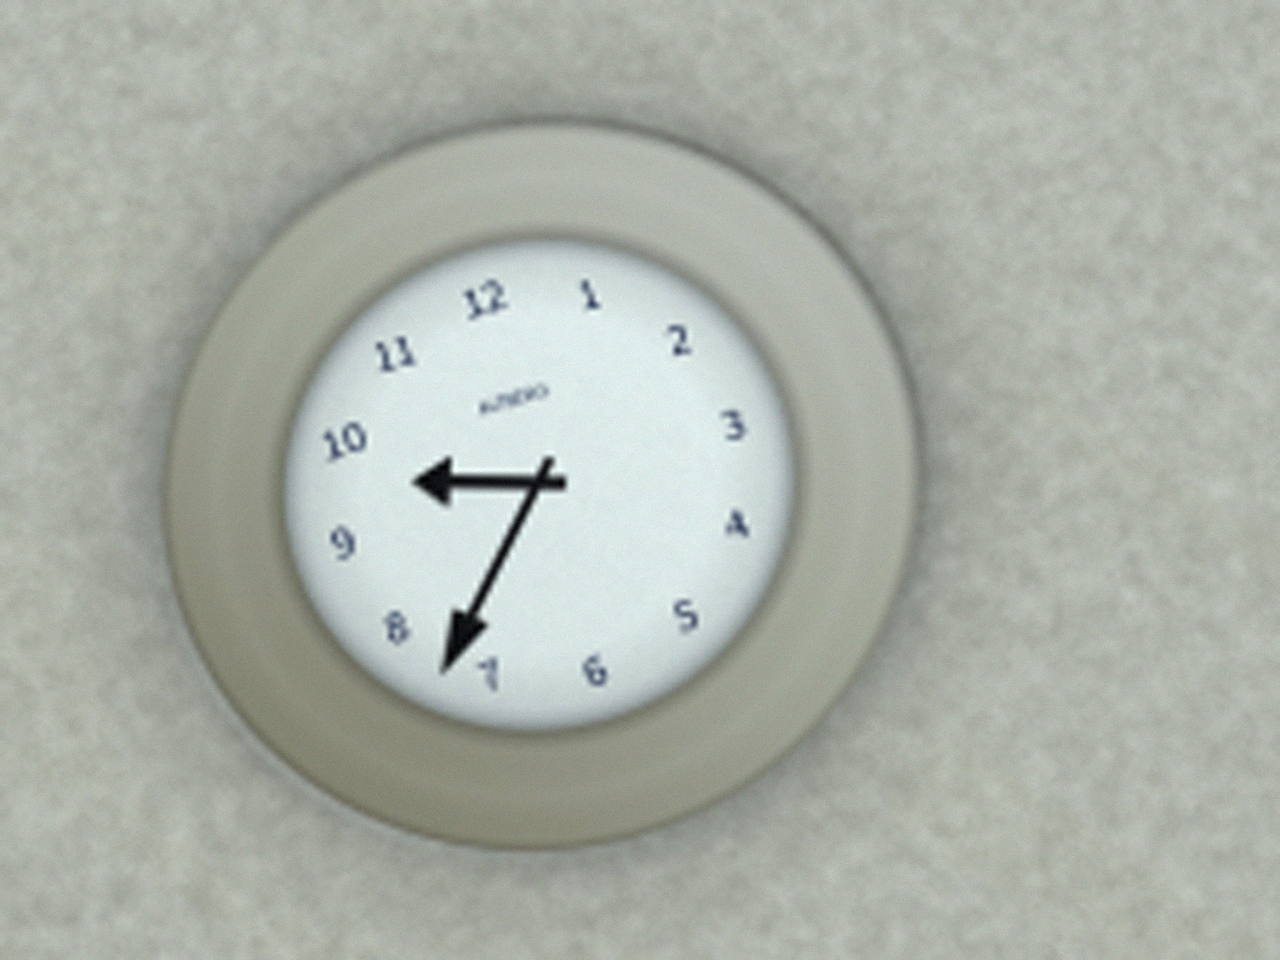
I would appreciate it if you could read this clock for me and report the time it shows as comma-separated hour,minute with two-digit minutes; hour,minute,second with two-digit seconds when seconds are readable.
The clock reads 9,37
